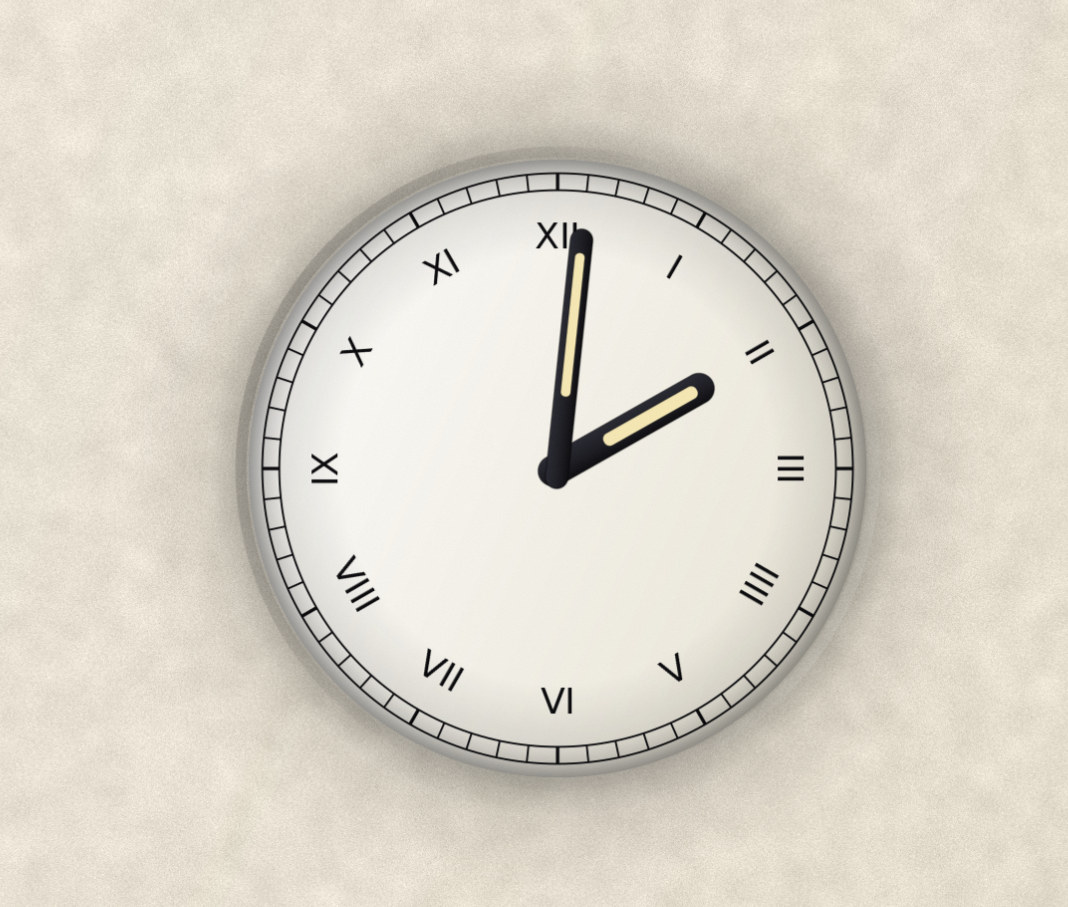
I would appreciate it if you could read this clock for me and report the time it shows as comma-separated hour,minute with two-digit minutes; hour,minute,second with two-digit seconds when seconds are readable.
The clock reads 2,01
